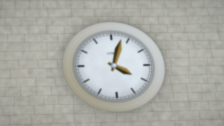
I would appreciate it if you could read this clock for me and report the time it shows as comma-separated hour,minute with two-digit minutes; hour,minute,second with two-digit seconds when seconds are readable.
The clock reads 4,03
